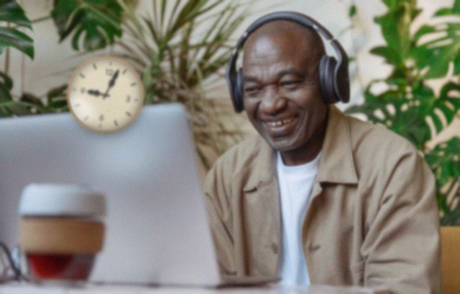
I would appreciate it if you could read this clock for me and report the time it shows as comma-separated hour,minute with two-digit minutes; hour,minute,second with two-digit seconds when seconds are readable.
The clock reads 9,03
